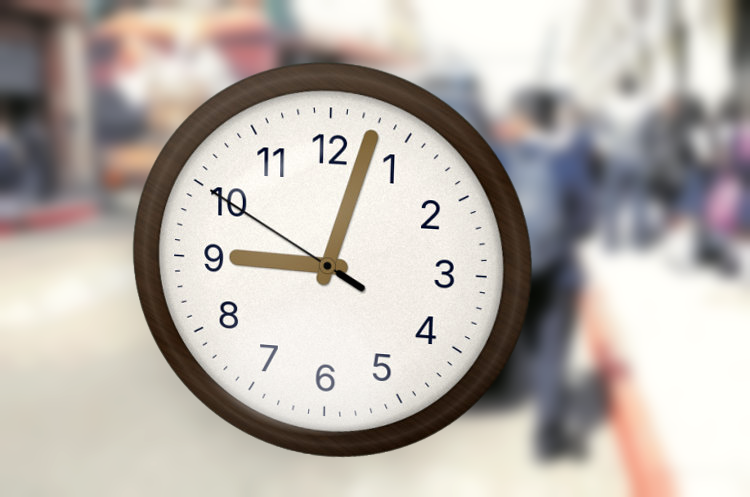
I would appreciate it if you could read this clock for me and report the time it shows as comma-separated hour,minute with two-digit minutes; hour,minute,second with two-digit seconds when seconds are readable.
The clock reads 9,02,50
